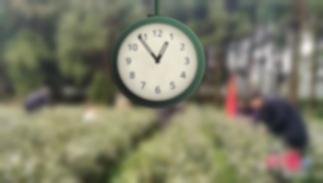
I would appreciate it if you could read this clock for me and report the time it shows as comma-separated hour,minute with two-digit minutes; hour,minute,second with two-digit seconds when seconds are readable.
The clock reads 12,54
